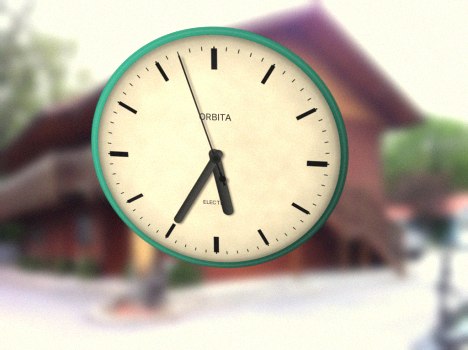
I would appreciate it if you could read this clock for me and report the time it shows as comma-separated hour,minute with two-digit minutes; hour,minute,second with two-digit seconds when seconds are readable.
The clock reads 5,34,57
